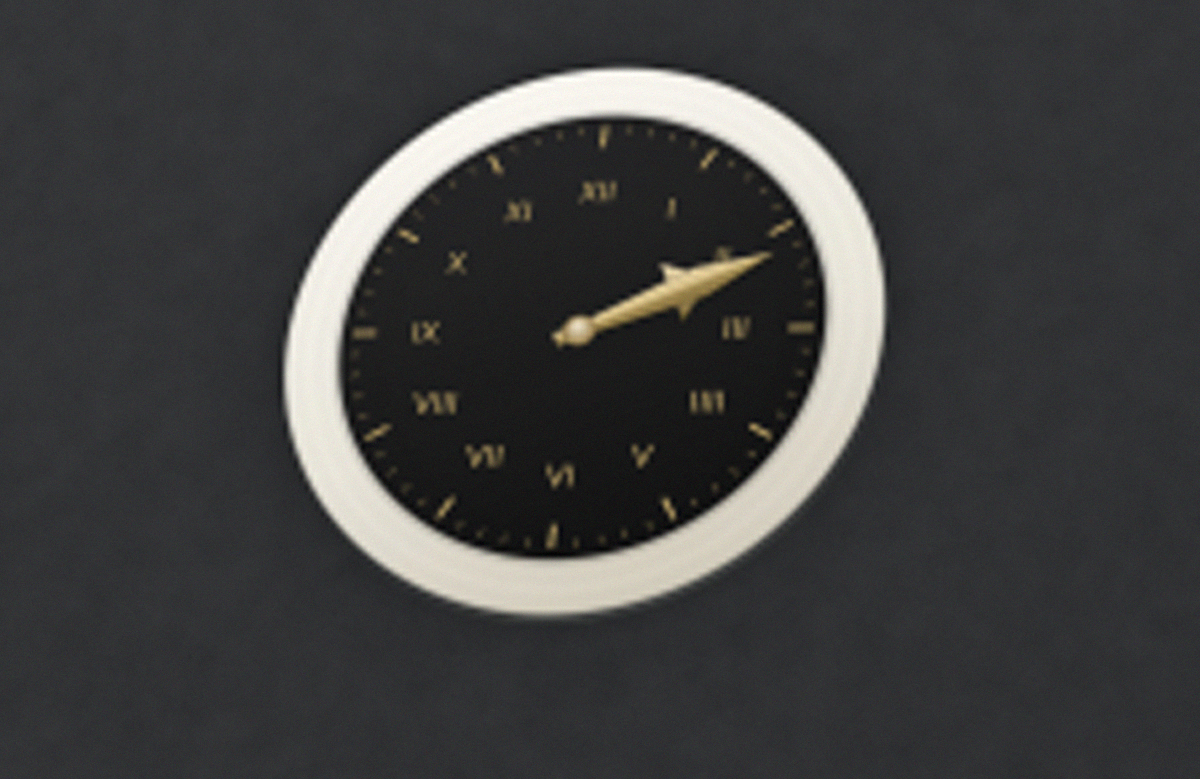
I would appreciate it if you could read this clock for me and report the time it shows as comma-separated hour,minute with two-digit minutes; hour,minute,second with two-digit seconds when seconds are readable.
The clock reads 2,11
